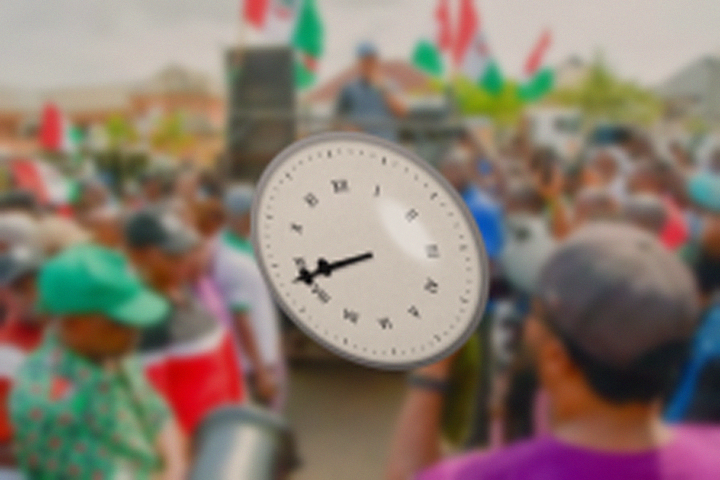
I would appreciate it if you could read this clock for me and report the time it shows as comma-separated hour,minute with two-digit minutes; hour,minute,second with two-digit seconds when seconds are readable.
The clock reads 8,43
